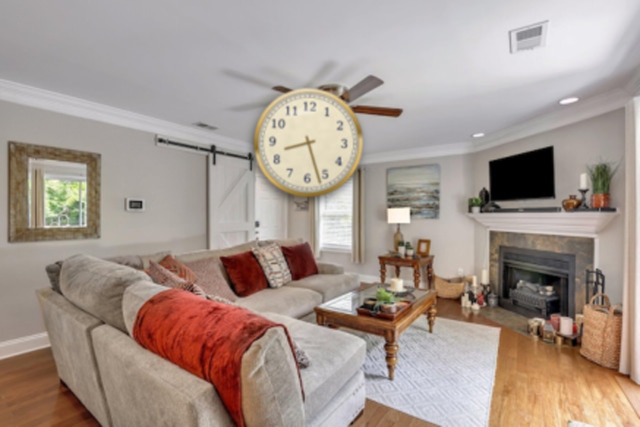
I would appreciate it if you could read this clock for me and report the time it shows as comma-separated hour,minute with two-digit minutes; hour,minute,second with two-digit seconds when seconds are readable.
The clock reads 8,27
